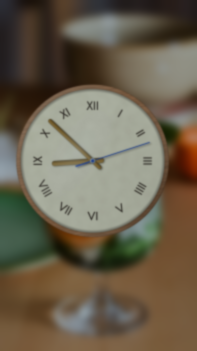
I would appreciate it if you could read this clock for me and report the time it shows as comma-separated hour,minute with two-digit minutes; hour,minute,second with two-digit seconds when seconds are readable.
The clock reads 8,52,12
